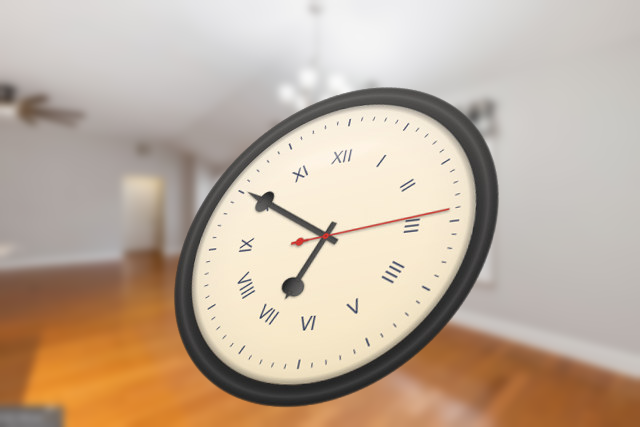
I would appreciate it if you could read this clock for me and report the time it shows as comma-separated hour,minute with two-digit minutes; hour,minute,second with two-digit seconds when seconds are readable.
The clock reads 6,50,14
